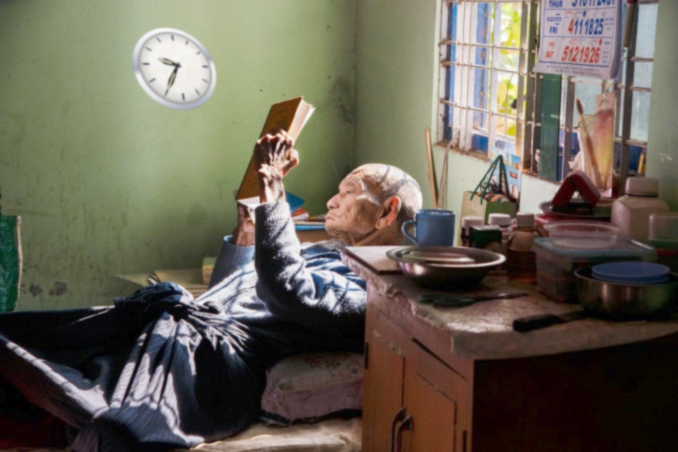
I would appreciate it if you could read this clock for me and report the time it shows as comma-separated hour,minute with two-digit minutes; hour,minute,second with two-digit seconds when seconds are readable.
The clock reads 9,35
